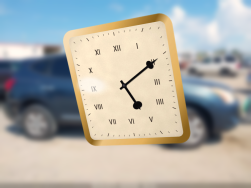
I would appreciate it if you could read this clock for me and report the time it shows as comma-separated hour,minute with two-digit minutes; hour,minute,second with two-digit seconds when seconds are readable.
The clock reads 5,10
